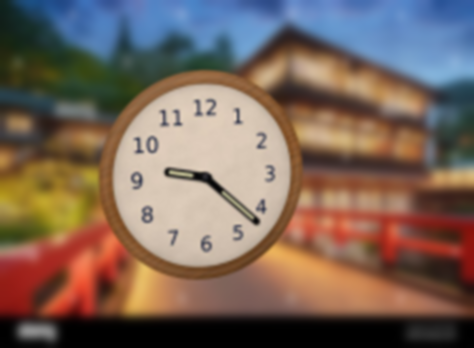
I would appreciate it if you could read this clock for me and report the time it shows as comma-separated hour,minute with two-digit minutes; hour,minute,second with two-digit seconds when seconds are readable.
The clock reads 9,22
